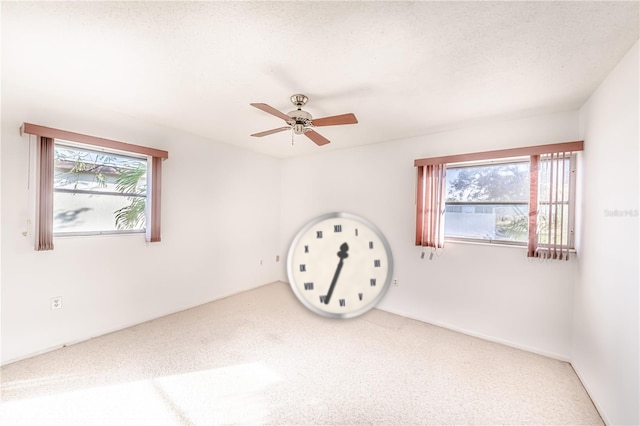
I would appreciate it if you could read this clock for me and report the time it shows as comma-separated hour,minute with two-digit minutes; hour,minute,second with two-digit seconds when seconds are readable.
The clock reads 12,34
